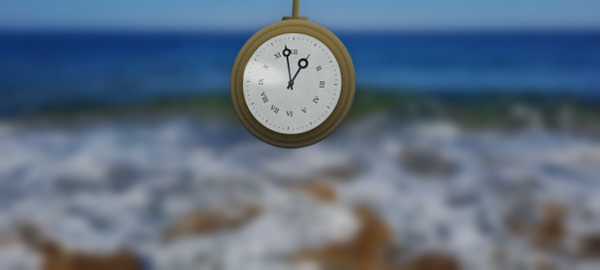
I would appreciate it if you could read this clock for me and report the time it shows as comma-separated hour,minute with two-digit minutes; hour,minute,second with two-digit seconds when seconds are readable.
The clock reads 12,58
